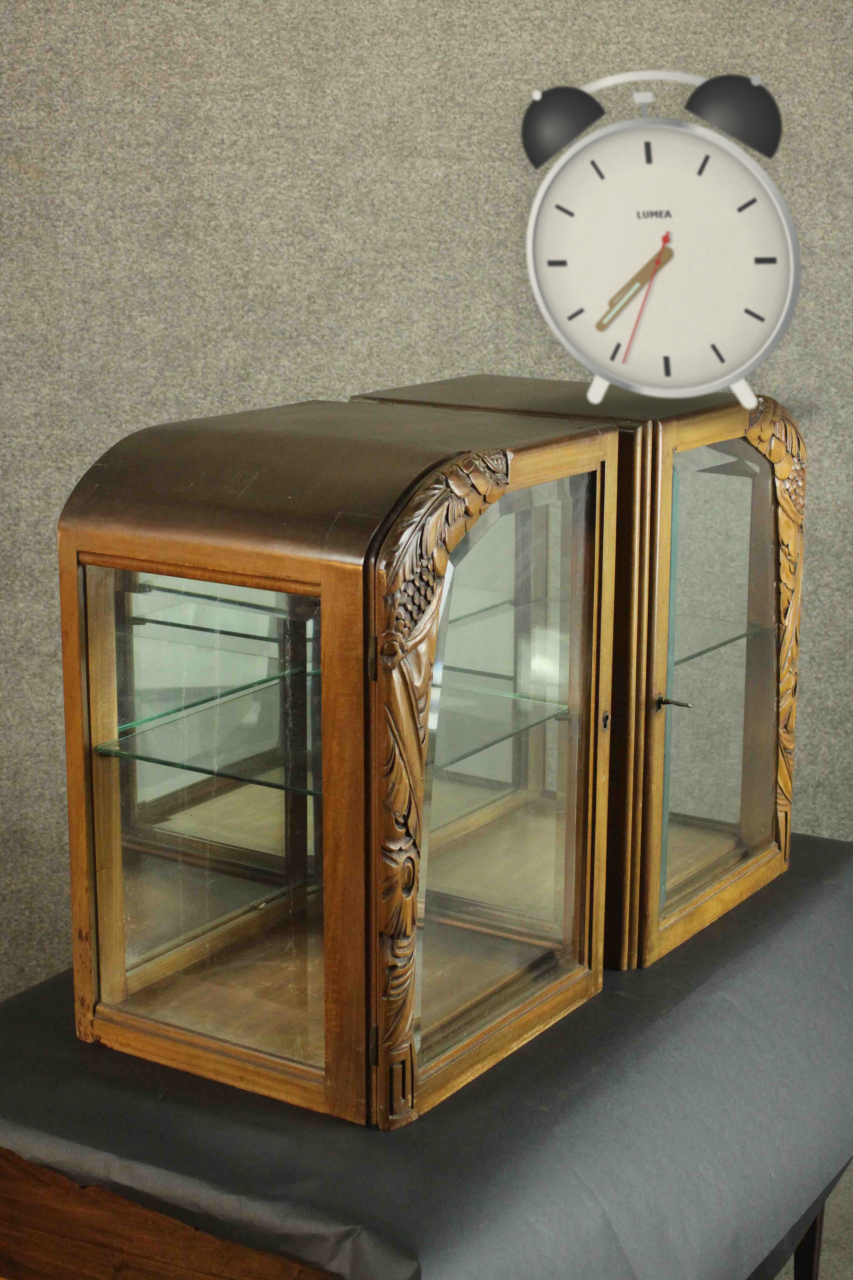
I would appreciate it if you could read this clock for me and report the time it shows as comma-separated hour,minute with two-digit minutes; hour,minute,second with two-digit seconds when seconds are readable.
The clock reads 7,37,34
